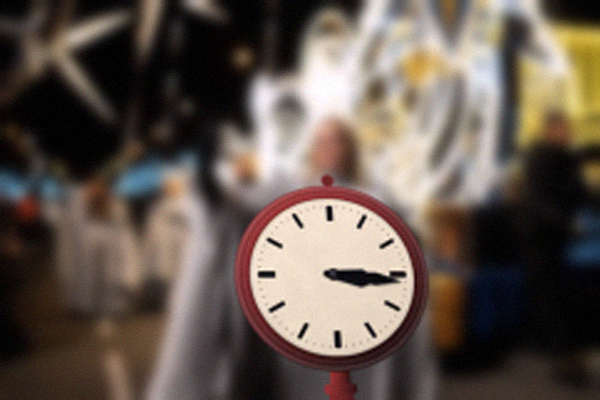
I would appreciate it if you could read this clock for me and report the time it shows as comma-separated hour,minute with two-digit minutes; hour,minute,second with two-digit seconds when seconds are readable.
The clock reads 3,16
